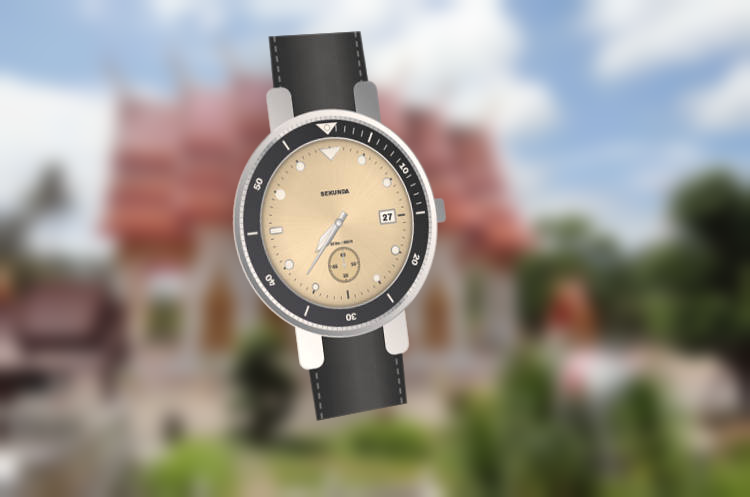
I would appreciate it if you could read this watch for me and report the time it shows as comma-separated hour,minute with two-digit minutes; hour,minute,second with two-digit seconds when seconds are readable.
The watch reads 7,37
